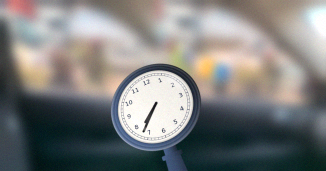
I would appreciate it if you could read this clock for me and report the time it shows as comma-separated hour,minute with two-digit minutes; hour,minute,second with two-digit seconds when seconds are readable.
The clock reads 7,37
